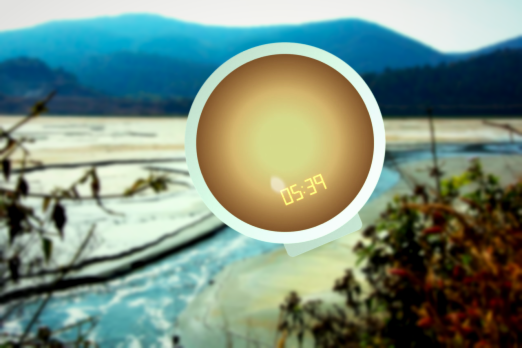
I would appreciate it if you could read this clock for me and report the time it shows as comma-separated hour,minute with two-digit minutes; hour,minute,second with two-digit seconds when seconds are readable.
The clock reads 5,39
